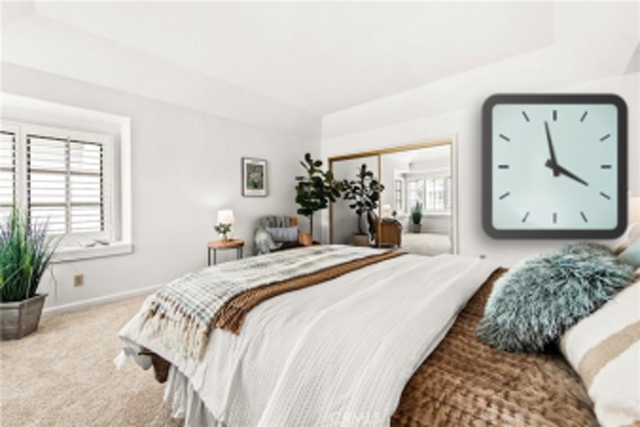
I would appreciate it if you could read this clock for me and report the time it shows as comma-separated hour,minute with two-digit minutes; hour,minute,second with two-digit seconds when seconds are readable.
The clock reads 3,58
